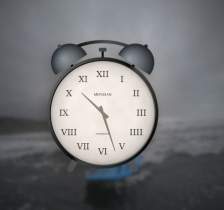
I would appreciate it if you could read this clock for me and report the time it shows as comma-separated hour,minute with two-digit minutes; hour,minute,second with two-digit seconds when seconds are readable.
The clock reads 10,27
